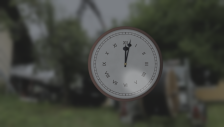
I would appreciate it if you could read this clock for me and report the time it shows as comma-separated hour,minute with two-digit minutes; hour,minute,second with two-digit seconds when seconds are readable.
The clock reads 12,02
